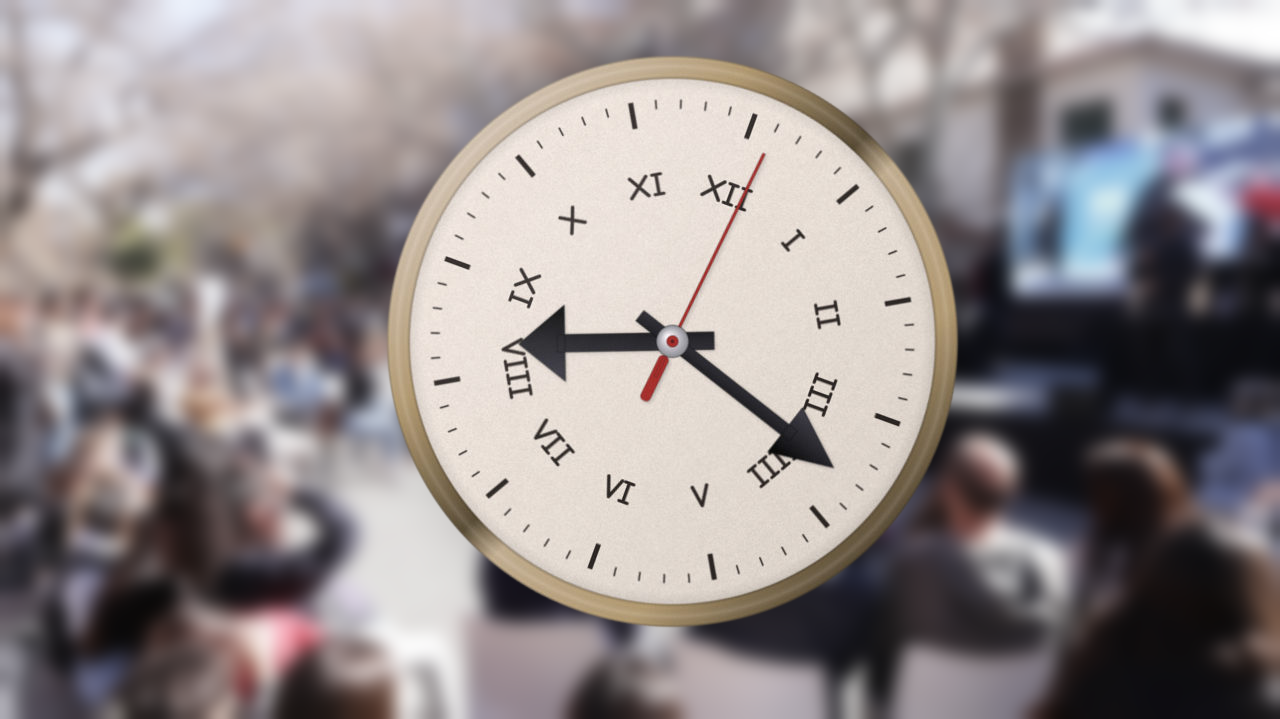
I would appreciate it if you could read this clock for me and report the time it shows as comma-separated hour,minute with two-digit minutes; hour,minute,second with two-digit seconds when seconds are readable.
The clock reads 8,18,01
